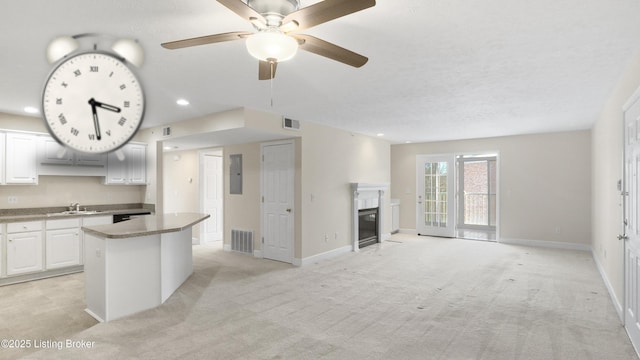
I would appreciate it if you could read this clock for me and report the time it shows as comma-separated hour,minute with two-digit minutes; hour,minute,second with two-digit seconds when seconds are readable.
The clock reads 3,28
